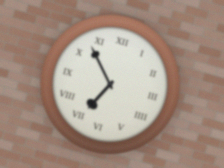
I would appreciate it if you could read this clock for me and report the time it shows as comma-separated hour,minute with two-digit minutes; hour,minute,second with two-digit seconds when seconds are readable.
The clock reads 6,53
